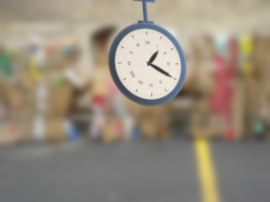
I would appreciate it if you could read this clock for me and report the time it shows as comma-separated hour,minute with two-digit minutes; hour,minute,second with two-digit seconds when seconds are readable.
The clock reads 1,20
